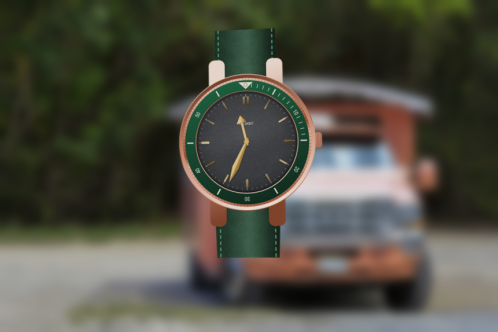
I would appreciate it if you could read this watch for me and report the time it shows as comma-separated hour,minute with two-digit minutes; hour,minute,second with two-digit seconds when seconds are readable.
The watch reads 11,34
